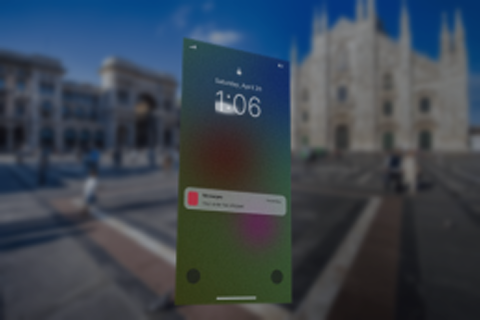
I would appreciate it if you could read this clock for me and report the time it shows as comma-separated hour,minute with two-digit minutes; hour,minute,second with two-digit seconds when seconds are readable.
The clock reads 1,06
